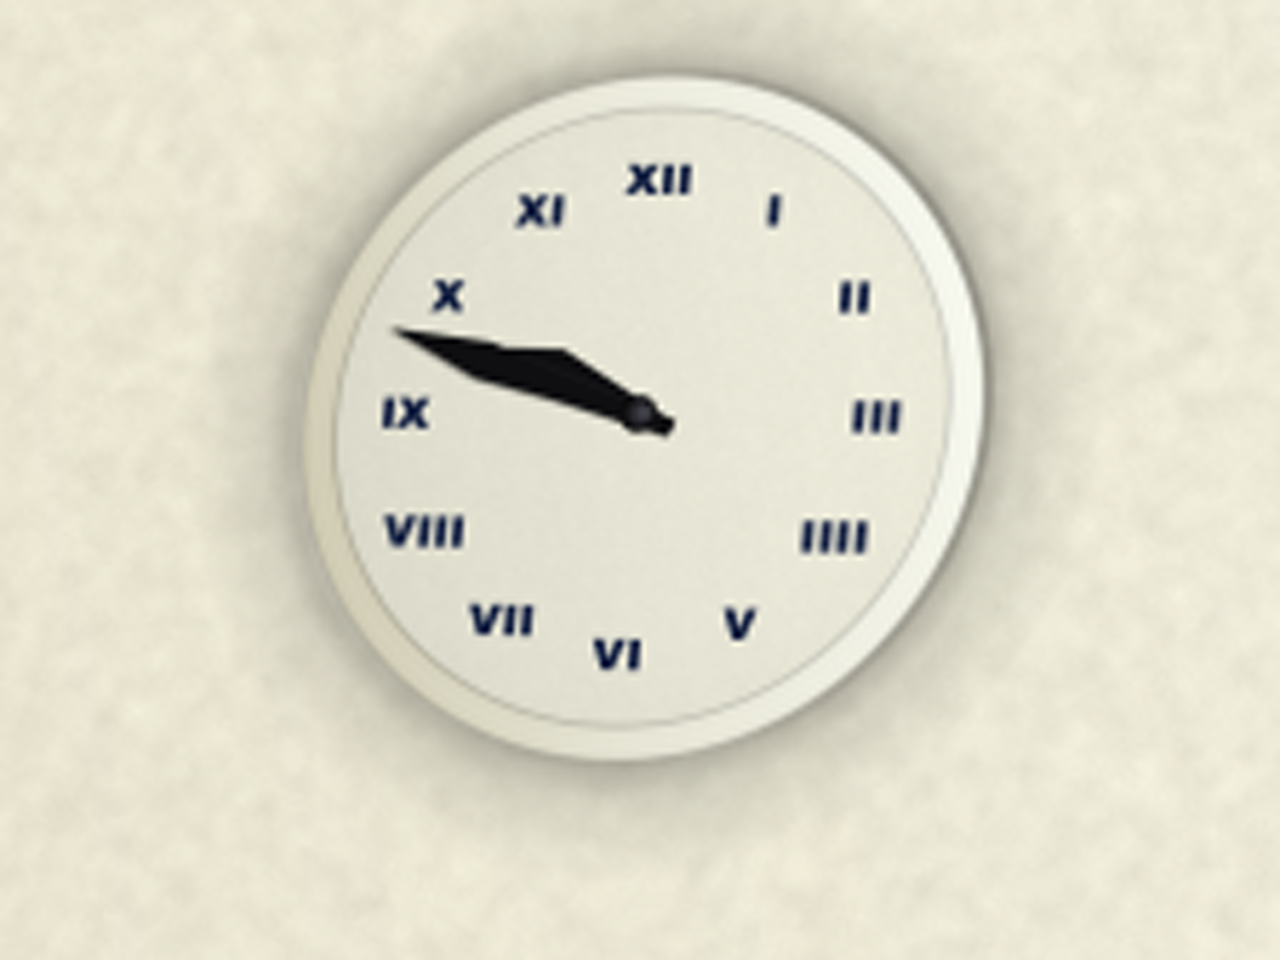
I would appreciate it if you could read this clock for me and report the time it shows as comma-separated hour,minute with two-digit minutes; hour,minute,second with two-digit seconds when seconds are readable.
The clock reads 9,48
